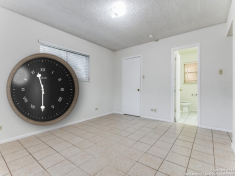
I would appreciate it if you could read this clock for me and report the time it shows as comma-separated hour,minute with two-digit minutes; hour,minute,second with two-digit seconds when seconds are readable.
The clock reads 11,30
